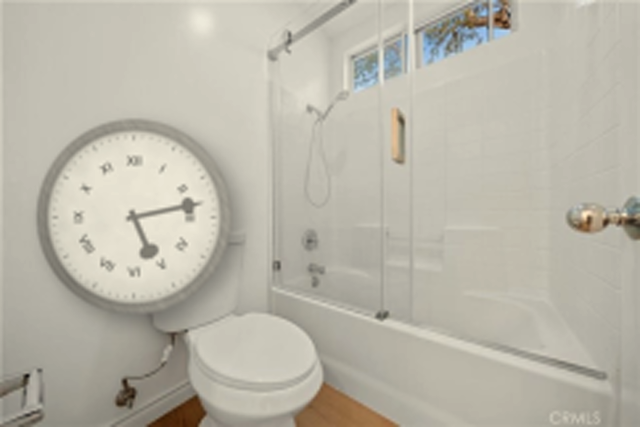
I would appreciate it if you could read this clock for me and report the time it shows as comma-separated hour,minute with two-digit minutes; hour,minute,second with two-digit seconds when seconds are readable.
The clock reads 5,13
